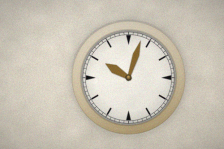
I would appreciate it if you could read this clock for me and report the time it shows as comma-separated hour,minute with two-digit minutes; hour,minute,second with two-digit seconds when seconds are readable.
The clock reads 10,03
